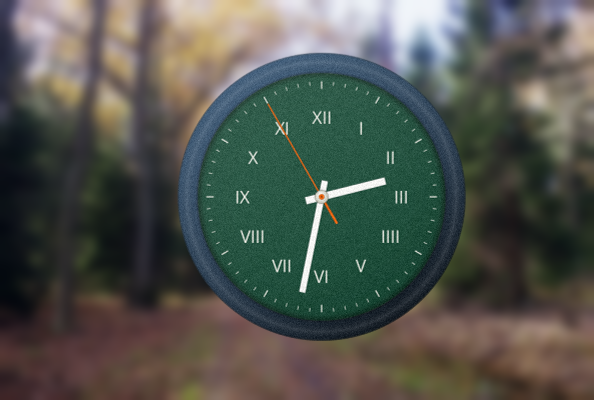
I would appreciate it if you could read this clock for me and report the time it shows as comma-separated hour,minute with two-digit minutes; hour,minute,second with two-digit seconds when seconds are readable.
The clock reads 2,31,55
